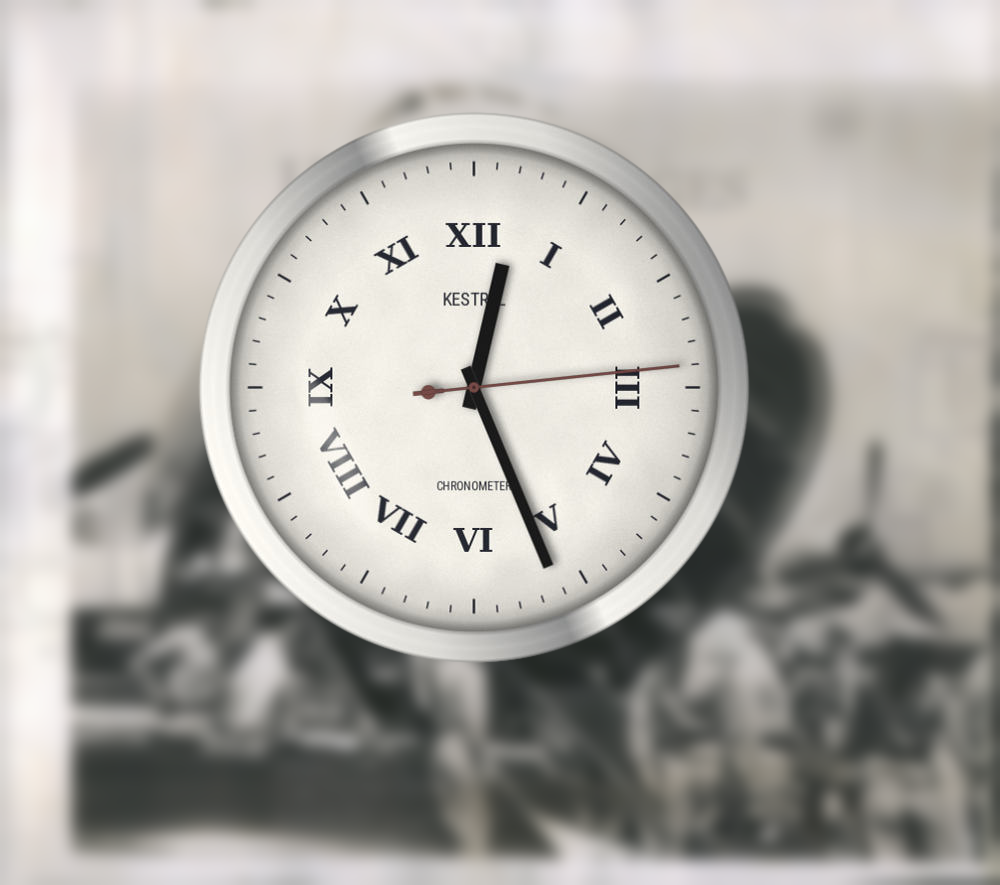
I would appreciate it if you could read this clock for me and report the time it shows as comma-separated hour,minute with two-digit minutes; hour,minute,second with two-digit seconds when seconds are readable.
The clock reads 12,26,14
